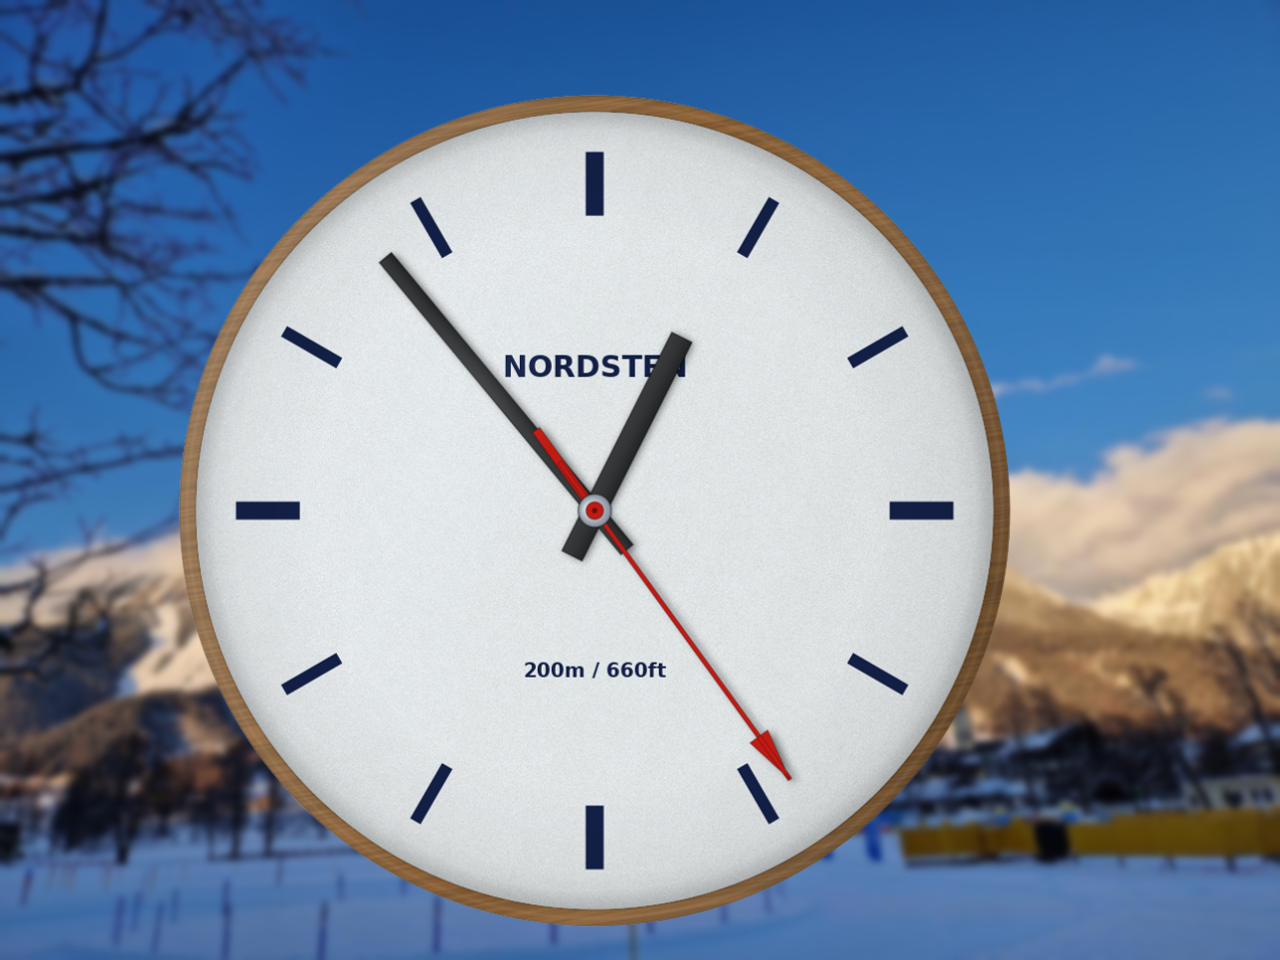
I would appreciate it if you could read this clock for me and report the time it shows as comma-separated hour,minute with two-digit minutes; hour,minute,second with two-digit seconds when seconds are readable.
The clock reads 12,53,24
